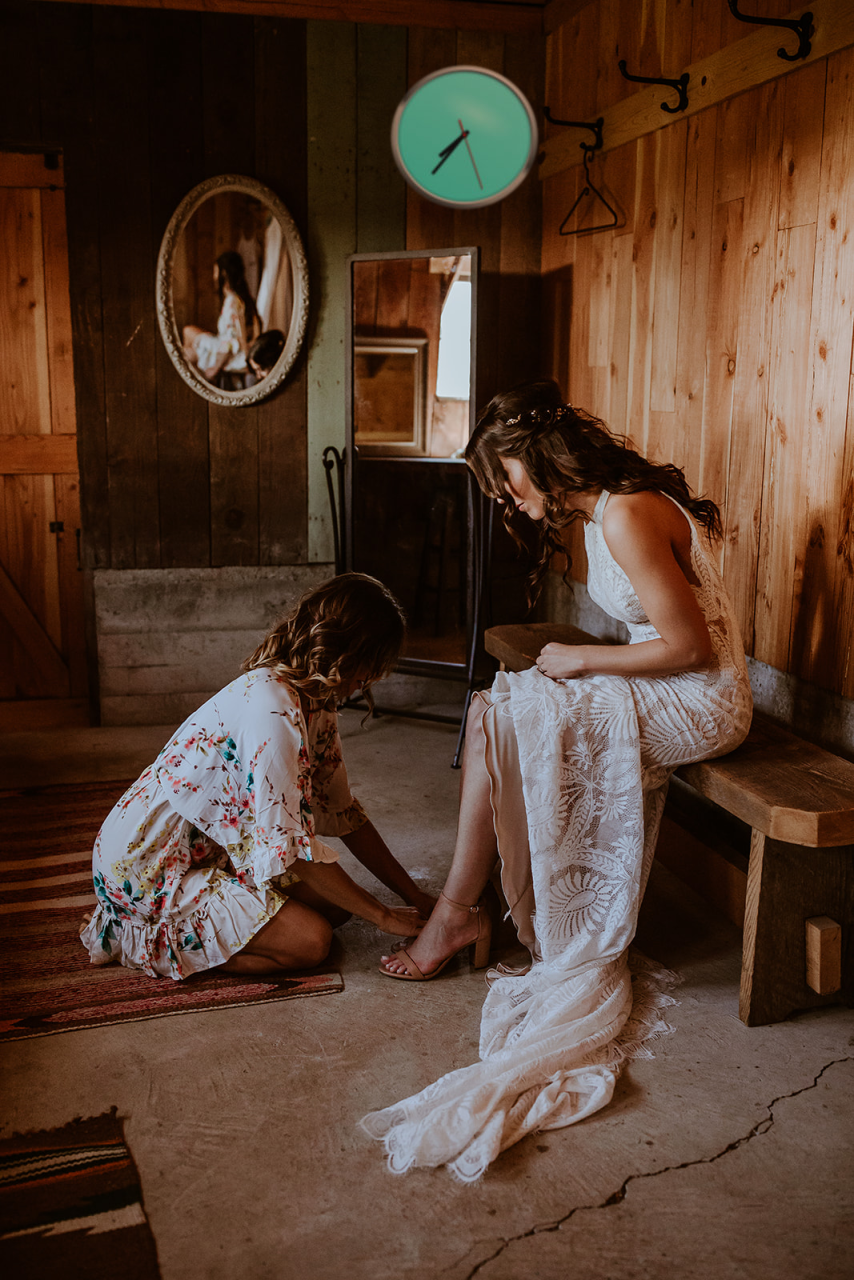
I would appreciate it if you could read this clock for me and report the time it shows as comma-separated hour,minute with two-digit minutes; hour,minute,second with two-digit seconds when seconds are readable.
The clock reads 7,36,27
